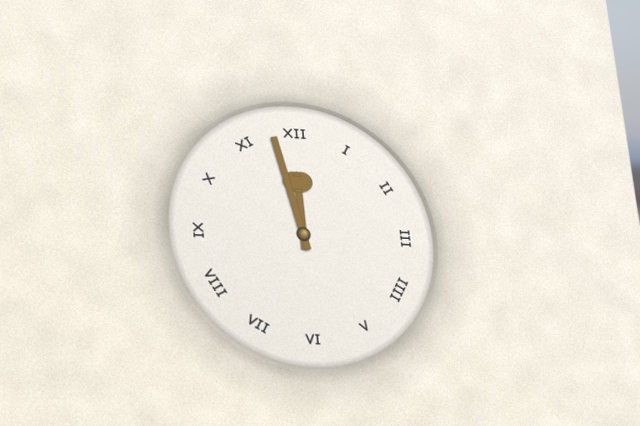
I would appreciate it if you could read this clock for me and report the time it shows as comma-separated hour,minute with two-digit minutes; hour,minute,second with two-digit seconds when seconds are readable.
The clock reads 11,58
